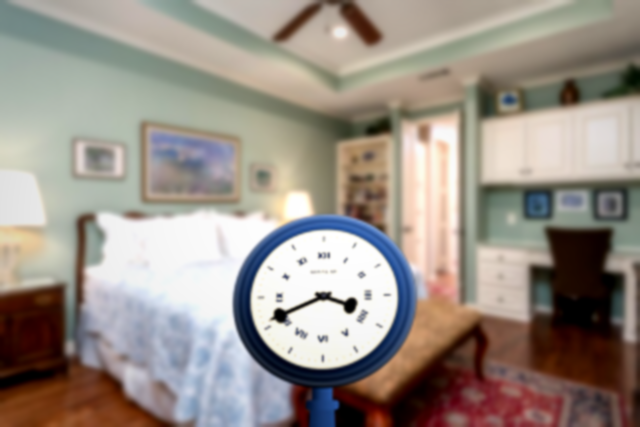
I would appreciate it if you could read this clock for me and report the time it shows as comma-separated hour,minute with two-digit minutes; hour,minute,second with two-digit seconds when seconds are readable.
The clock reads 3,41
